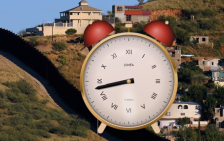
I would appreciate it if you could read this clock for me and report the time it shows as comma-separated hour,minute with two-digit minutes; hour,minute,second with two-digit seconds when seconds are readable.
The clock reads 8,43
